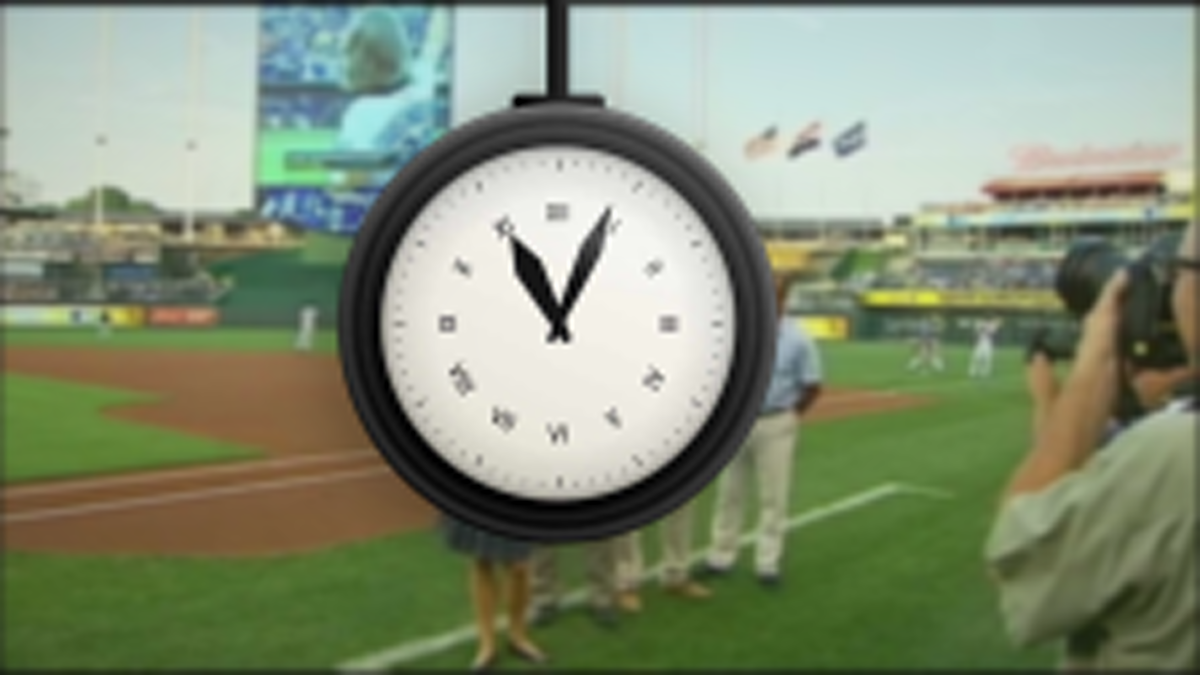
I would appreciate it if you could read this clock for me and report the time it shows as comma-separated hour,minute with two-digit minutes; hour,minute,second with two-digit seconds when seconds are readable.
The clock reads 11,04
